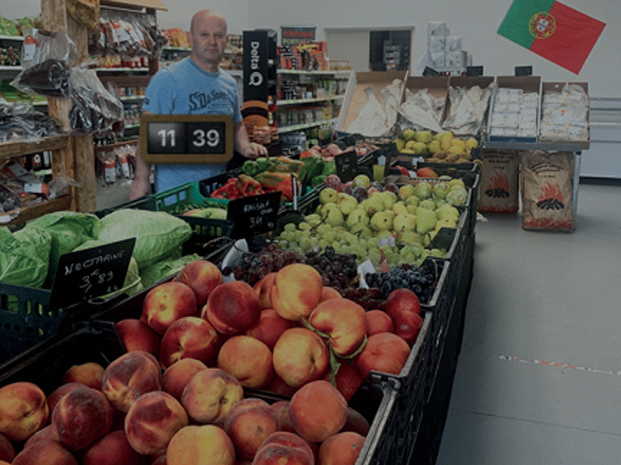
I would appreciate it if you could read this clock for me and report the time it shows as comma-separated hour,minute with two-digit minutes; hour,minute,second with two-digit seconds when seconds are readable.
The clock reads 11,39
